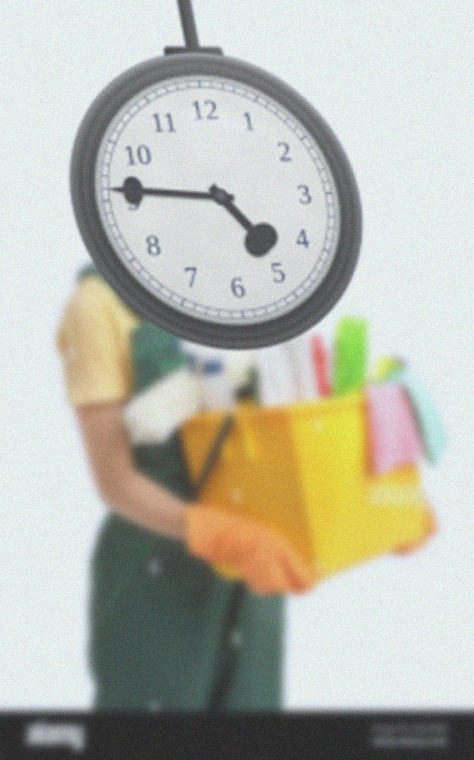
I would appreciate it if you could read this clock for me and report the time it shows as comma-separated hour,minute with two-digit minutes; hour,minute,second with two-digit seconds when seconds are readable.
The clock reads 4,46
